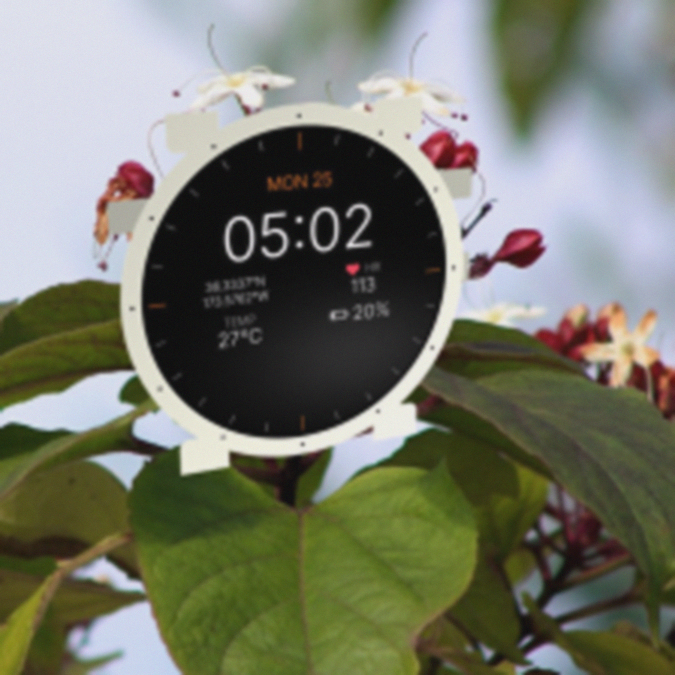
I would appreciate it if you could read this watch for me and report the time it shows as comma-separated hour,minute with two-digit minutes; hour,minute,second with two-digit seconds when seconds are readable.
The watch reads 5,02
